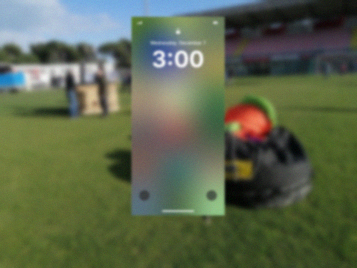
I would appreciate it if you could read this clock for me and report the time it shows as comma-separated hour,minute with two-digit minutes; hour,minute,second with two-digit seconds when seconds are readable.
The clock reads 3,00
